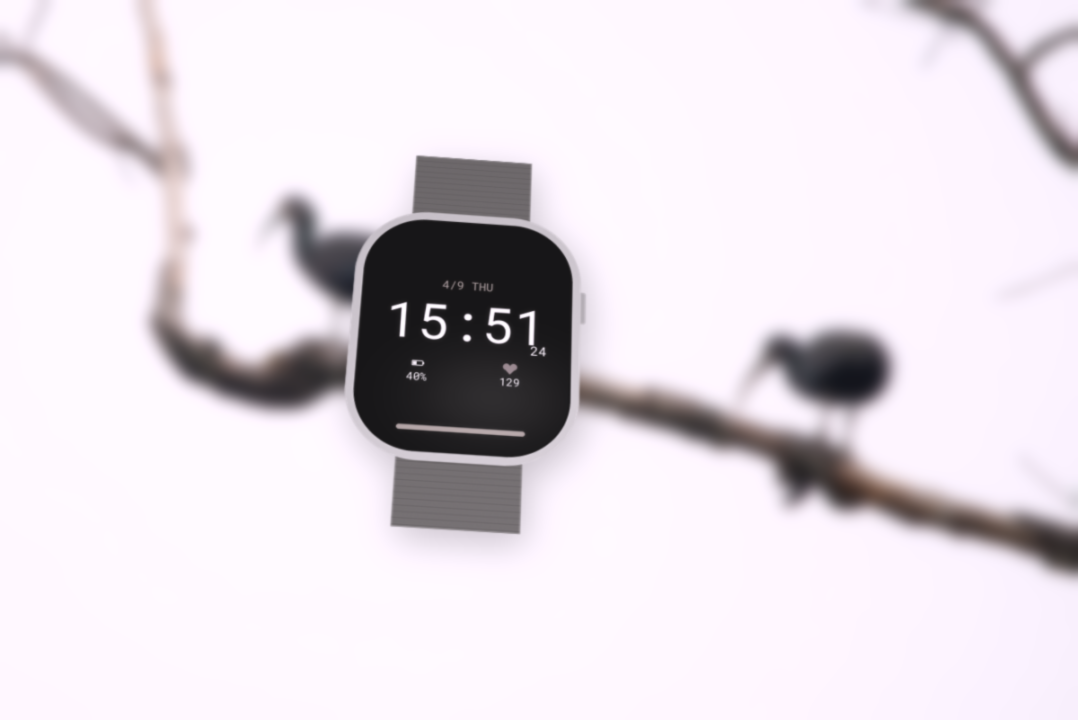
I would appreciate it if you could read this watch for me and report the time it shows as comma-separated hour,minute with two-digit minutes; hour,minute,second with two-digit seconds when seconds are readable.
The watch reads 15,51,24
